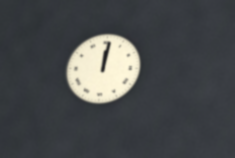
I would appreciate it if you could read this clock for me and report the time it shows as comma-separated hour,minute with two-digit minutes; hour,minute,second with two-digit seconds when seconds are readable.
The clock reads 12,01
